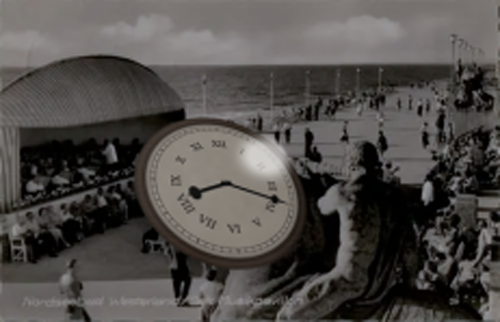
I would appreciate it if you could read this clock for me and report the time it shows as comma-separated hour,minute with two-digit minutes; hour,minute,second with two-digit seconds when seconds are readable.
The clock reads 8,18
